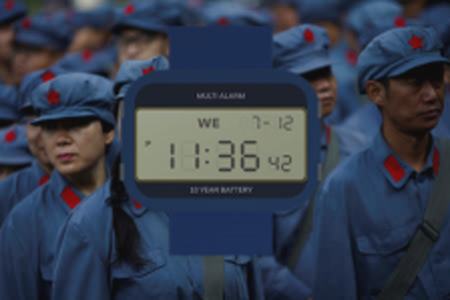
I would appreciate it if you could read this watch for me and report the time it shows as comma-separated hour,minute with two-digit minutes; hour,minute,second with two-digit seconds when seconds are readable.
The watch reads 11,36,42
